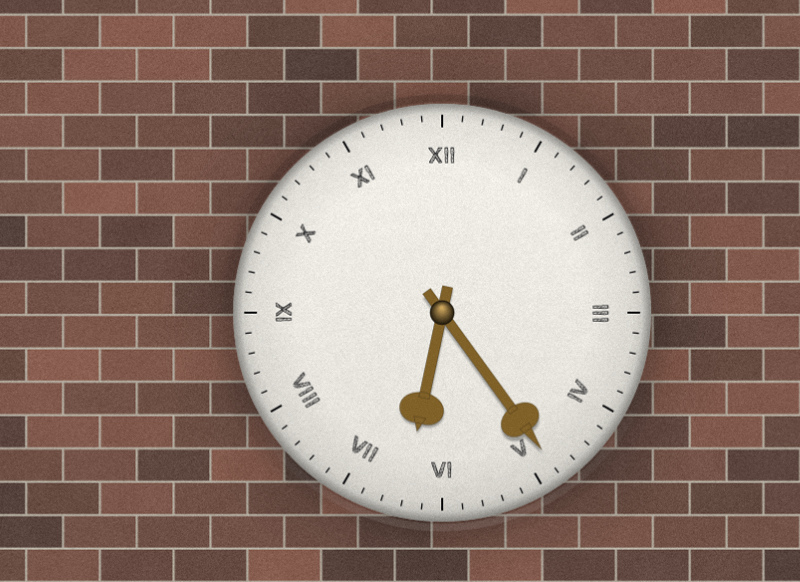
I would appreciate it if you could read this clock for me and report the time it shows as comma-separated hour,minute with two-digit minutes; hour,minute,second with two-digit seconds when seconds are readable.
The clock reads 6,24
